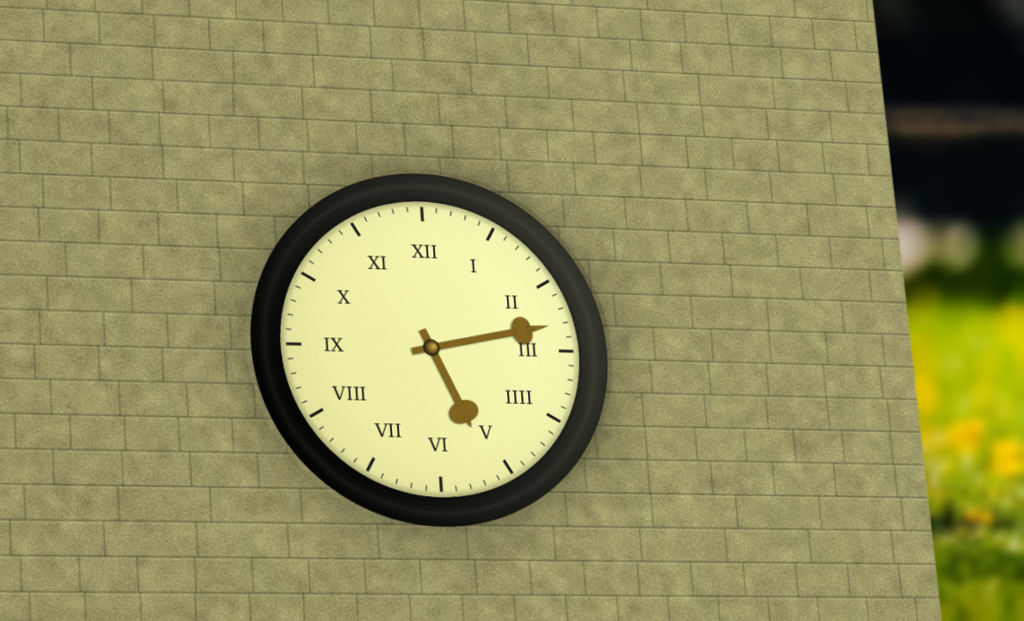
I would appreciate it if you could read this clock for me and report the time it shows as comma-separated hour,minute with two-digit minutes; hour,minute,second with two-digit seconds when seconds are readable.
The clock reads 5,13
